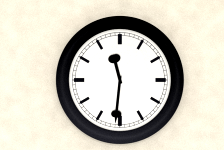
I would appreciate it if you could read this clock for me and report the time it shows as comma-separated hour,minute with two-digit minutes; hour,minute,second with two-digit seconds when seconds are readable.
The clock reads 11,31
